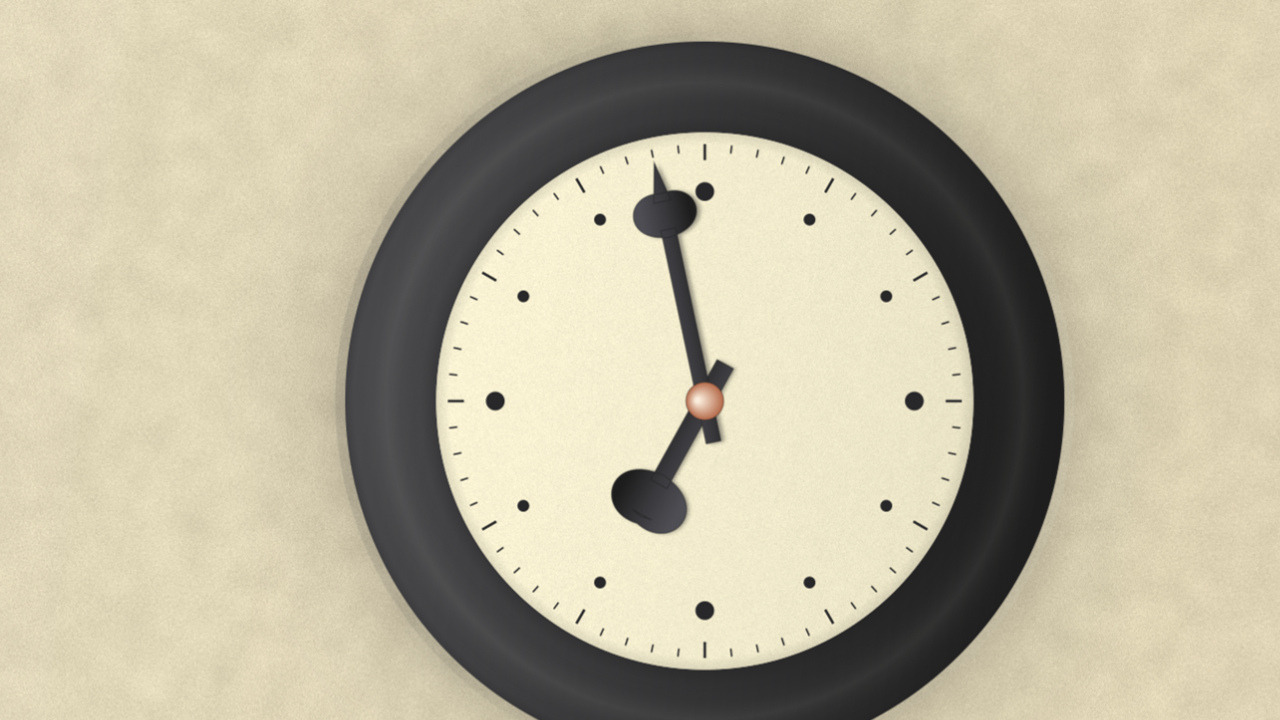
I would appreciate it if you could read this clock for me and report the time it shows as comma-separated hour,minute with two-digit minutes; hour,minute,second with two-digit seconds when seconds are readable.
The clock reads 6,58
